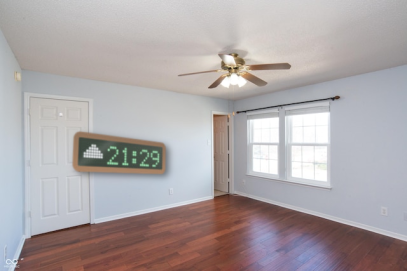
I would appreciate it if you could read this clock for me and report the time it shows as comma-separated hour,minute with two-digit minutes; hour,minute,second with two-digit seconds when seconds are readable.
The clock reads 21,29
